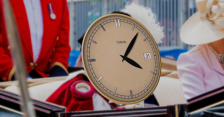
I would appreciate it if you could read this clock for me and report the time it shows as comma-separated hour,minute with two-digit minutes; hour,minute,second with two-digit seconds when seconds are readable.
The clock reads 4,07
